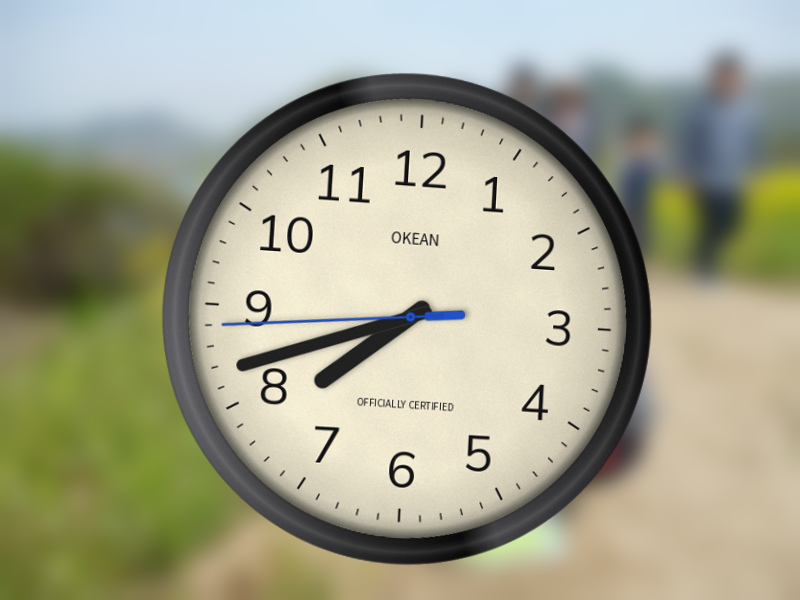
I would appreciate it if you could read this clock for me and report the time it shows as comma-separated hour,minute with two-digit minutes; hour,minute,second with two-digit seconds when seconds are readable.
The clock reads 7,41,44
